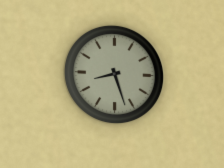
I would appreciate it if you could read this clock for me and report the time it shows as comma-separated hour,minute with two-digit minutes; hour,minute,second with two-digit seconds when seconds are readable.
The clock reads 8,27
